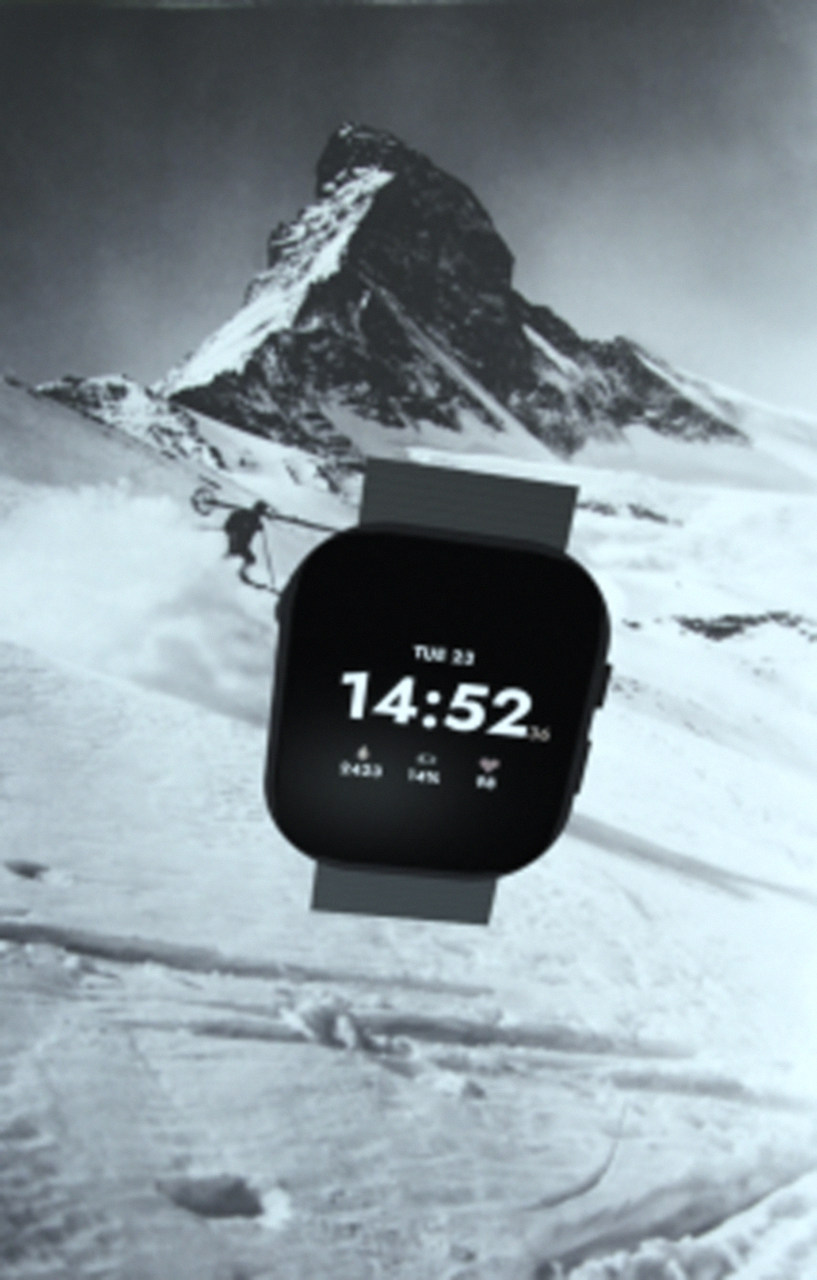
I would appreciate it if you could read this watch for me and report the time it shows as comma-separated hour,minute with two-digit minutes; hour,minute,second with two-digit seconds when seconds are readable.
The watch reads 14,52
